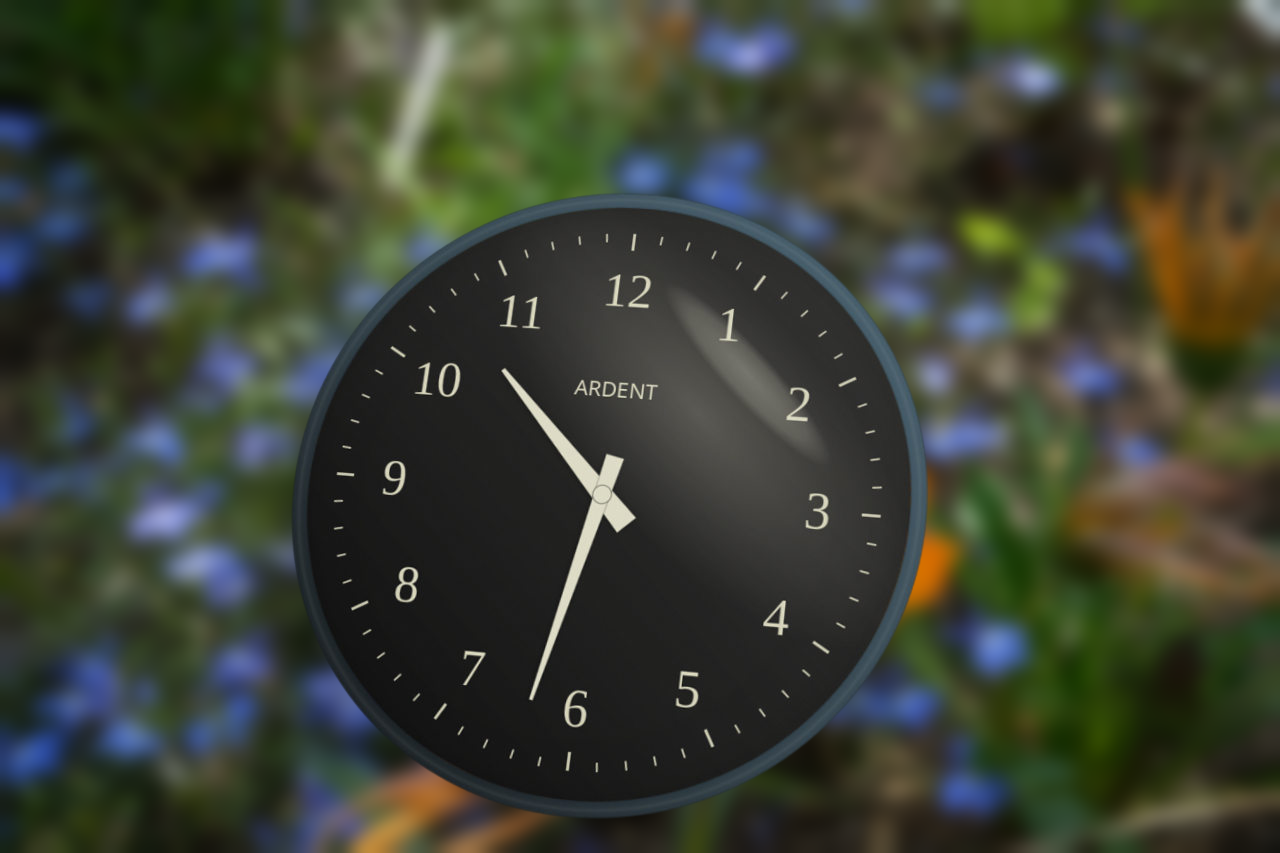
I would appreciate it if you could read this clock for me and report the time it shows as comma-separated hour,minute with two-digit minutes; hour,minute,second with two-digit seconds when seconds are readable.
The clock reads 10,32
